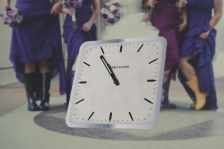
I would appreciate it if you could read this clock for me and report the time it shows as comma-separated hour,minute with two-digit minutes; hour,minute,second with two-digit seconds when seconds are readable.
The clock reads 10,54
